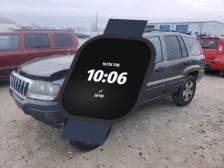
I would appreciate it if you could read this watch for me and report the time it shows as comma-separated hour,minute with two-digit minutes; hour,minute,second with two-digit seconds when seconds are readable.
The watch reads 10,06
